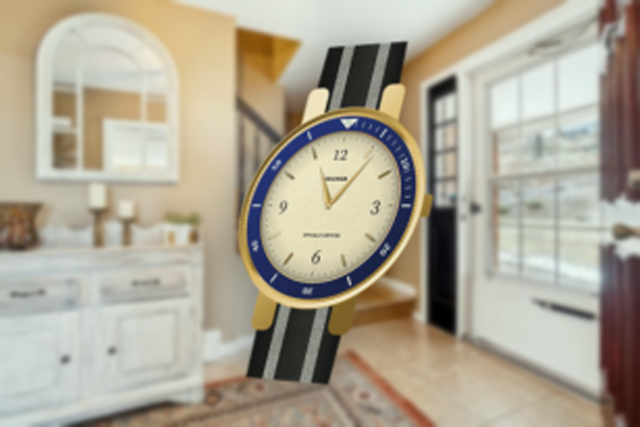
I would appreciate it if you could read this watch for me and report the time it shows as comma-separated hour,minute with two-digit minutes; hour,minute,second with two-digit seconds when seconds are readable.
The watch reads 11,06
